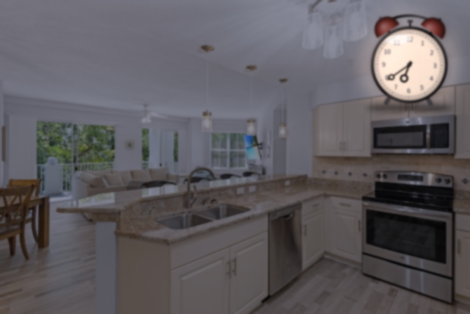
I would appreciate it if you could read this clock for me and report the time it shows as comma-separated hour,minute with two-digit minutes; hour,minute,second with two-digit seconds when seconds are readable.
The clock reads 6,39
